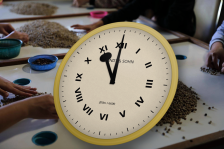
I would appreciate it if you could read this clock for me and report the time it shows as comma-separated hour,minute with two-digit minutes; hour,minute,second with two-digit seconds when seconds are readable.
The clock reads 11,00
